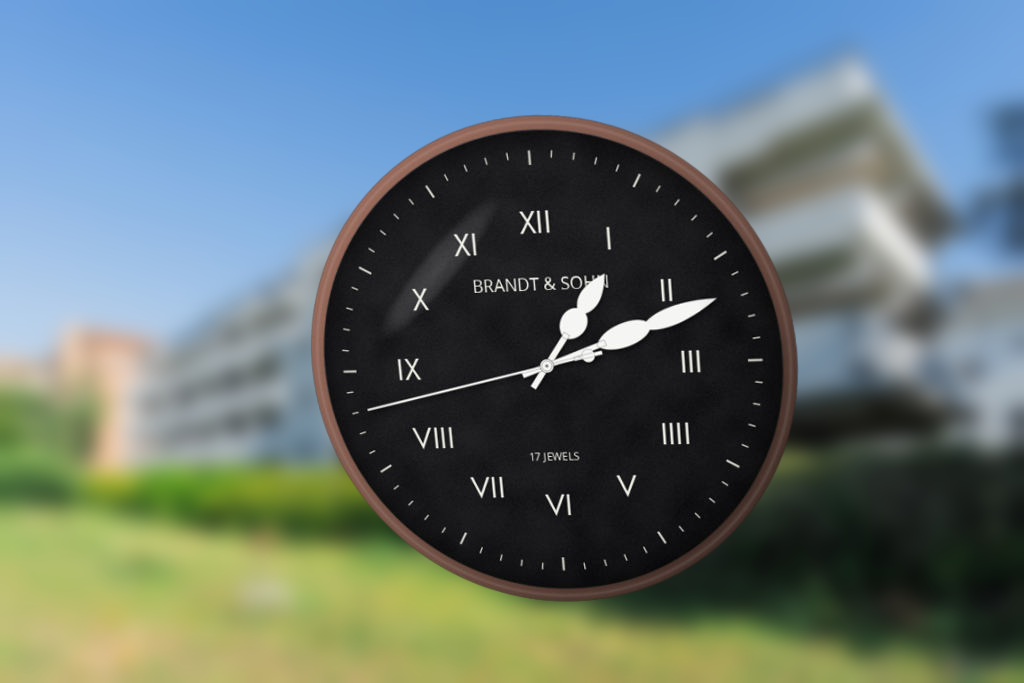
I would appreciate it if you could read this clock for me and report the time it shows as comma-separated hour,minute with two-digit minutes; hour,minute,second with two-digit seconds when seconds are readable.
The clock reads 1,11,43
